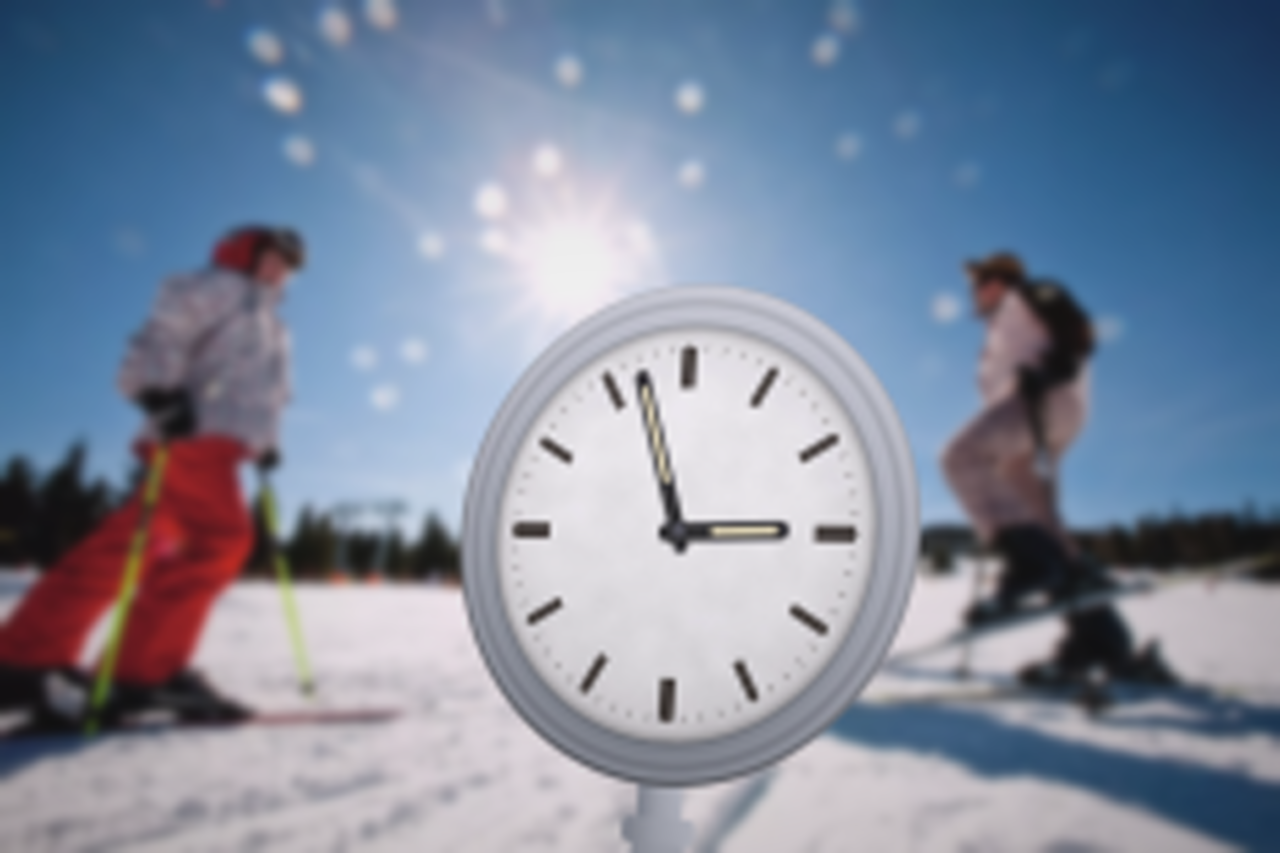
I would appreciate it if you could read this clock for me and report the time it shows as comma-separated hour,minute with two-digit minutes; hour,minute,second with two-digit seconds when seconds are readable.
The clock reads 2,57
